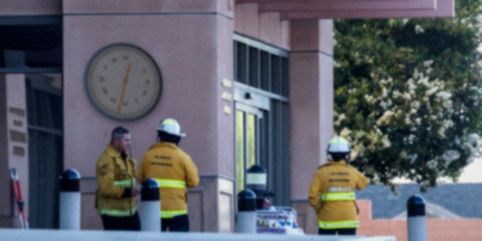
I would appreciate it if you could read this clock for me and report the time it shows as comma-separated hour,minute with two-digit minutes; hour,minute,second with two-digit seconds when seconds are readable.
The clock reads 12,32
